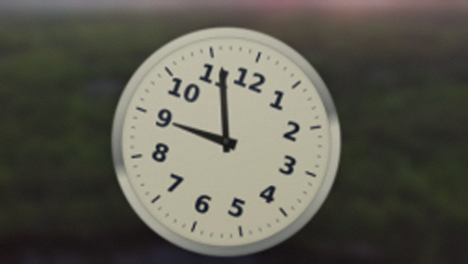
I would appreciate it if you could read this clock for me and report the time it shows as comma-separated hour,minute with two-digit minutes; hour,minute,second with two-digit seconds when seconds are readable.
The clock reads 8,56
